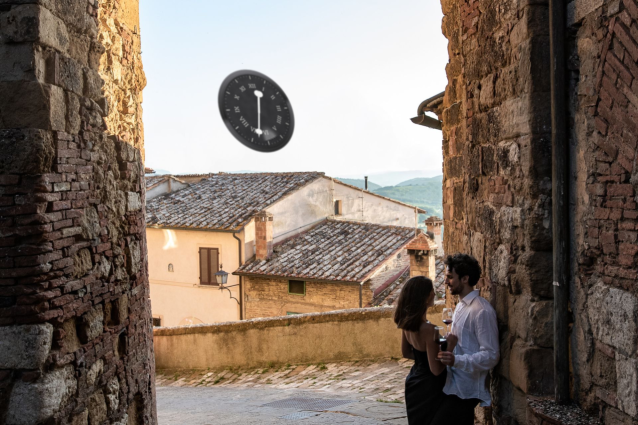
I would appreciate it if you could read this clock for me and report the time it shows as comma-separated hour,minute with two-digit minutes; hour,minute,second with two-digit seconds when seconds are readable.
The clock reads 12,33
